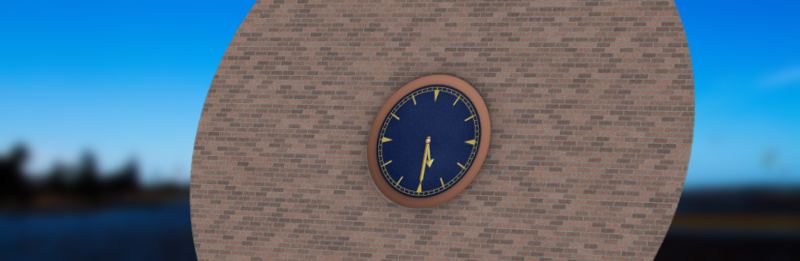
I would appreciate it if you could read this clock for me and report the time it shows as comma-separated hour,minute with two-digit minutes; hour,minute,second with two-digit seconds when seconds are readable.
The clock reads 5,30
